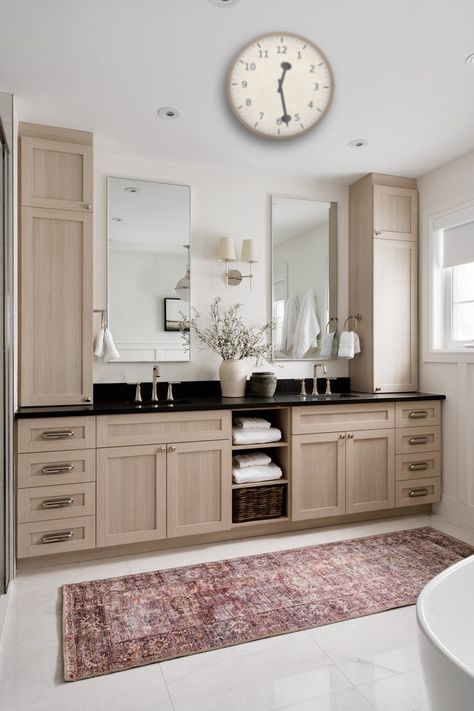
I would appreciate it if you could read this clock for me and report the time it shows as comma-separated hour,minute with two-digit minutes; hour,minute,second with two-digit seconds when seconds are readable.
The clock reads 12,28
